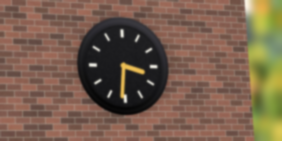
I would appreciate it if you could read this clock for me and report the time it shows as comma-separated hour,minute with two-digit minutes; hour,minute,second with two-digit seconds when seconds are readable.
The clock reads 3,31
